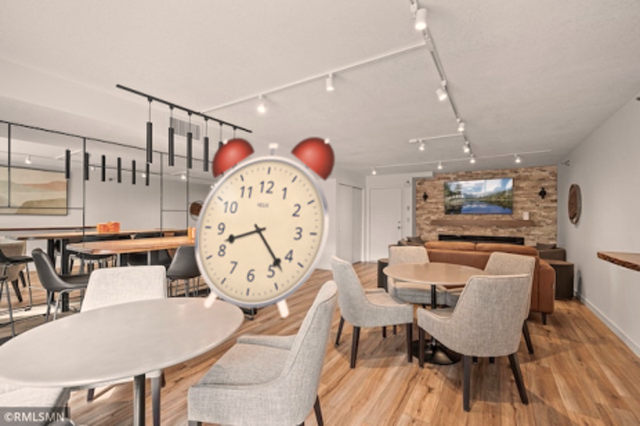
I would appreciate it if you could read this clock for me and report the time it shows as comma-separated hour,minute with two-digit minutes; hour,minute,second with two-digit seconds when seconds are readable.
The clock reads 8,23
